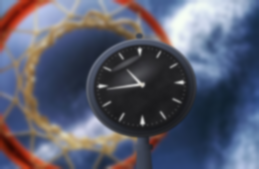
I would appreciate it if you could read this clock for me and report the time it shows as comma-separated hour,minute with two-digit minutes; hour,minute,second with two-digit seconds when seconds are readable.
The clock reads 10,44
